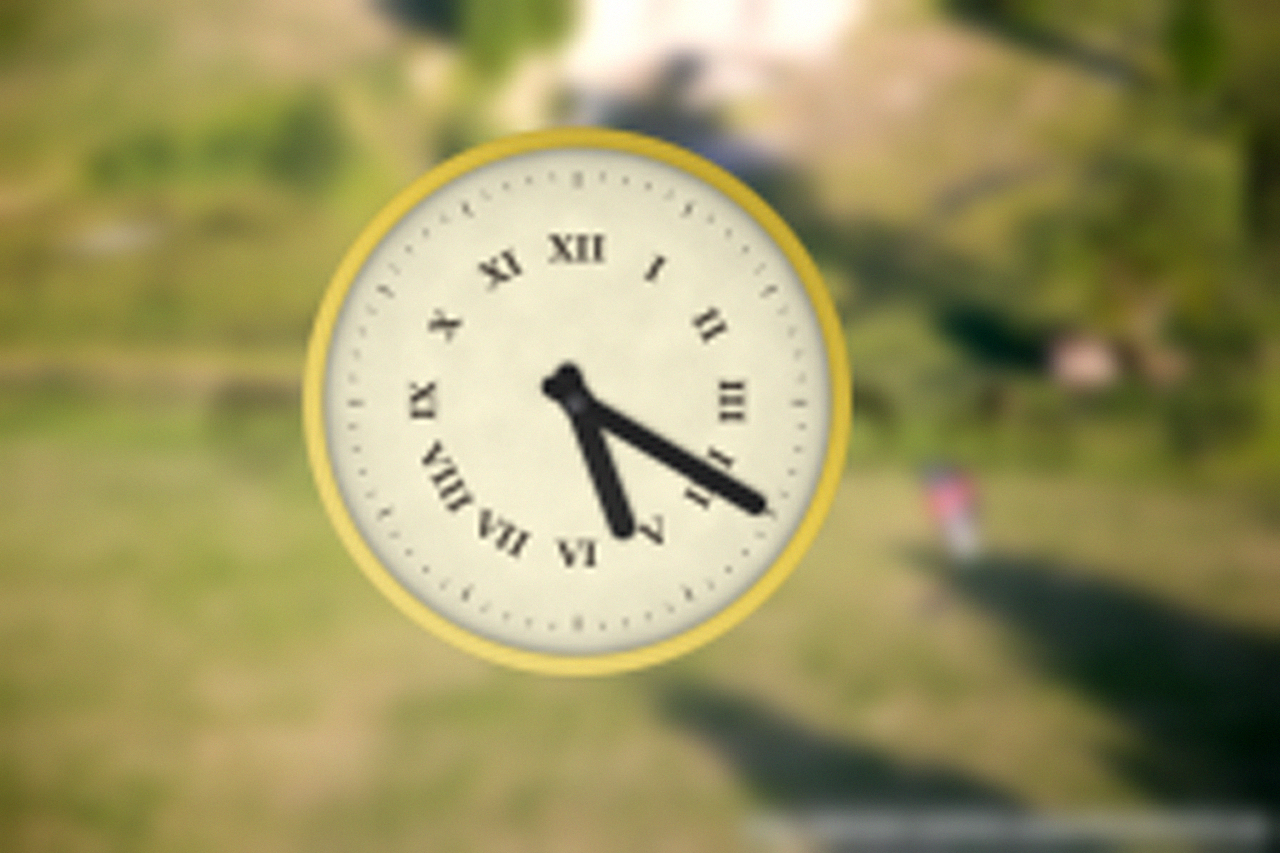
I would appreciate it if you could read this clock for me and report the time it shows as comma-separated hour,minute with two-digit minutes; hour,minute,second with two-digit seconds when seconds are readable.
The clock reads 5,20
